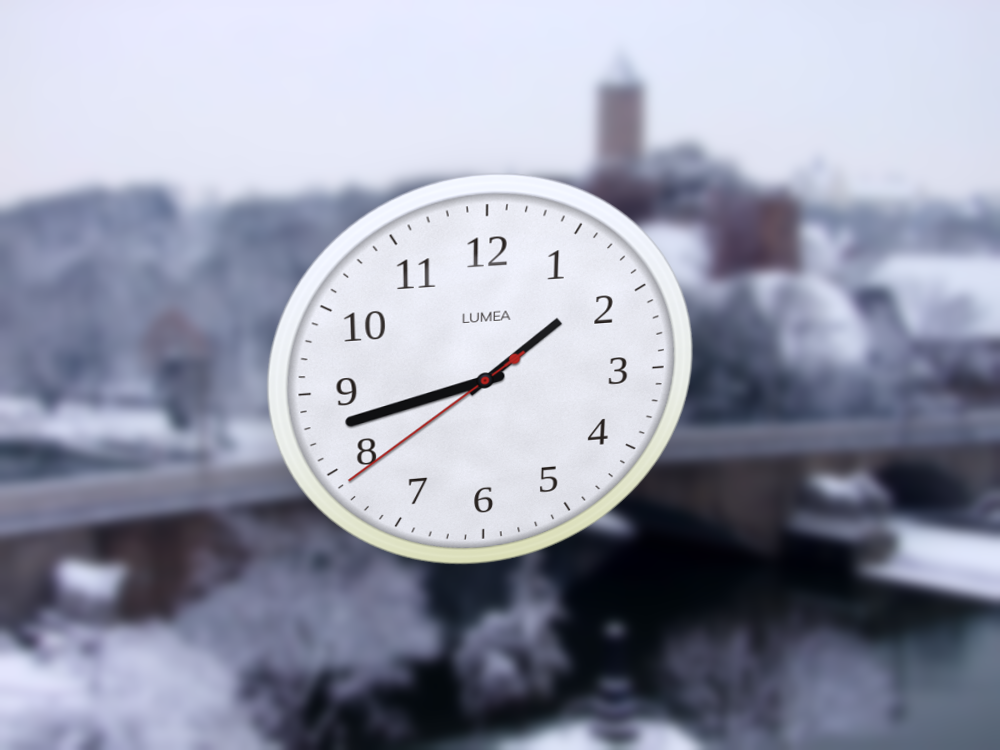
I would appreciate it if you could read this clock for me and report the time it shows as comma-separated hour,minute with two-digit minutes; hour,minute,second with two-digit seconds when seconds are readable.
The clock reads 1,42,39
